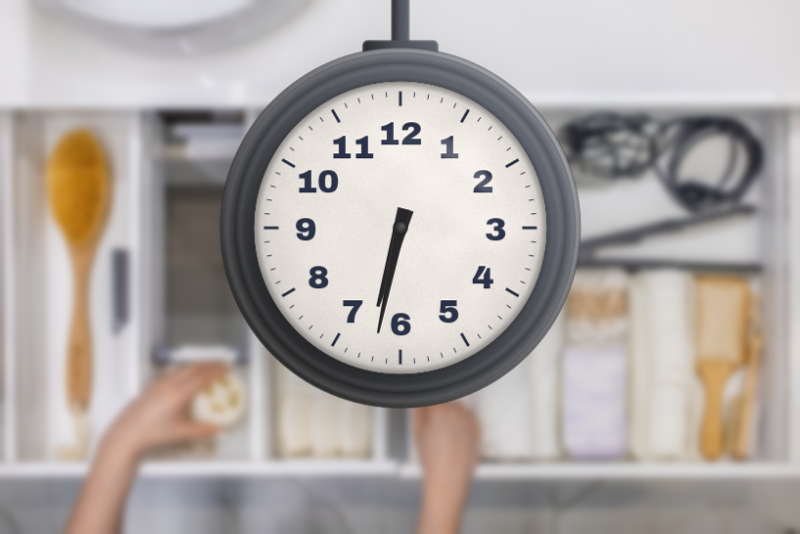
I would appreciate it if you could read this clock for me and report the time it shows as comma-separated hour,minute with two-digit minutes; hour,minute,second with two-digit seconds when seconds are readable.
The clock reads 6,32
